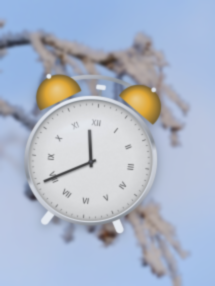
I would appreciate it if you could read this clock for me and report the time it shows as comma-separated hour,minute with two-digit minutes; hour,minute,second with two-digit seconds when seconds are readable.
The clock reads 11,40
